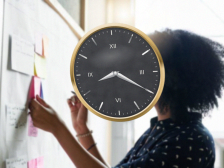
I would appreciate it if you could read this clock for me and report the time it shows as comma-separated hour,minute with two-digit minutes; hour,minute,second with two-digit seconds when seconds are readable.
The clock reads 8,20
